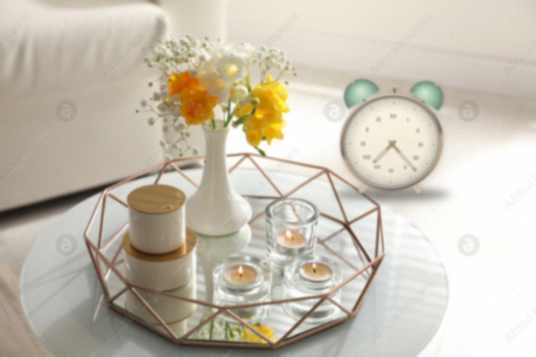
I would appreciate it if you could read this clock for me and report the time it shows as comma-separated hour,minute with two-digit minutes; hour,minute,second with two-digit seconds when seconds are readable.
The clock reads 7,23
